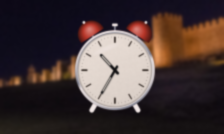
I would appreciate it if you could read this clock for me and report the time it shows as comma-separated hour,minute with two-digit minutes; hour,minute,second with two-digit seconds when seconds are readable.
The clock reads 10,35
